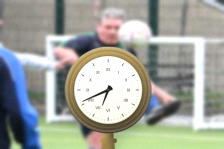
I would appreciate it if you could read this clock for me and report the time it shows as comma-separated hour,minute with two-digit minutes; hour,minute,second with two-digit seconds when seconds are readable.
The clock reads 6,41
